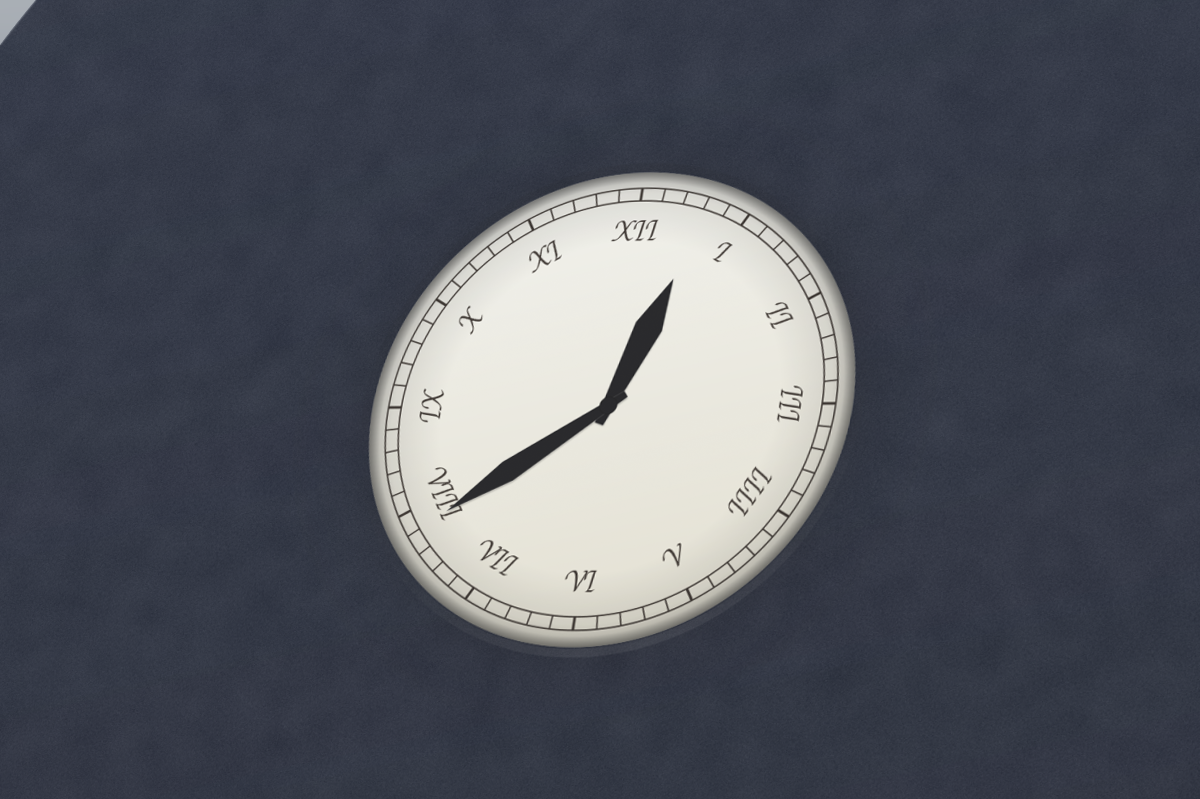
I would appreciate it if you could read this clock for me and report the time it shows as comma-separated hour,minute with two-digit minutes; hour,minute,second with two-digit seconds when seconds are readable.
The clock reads 12,39
